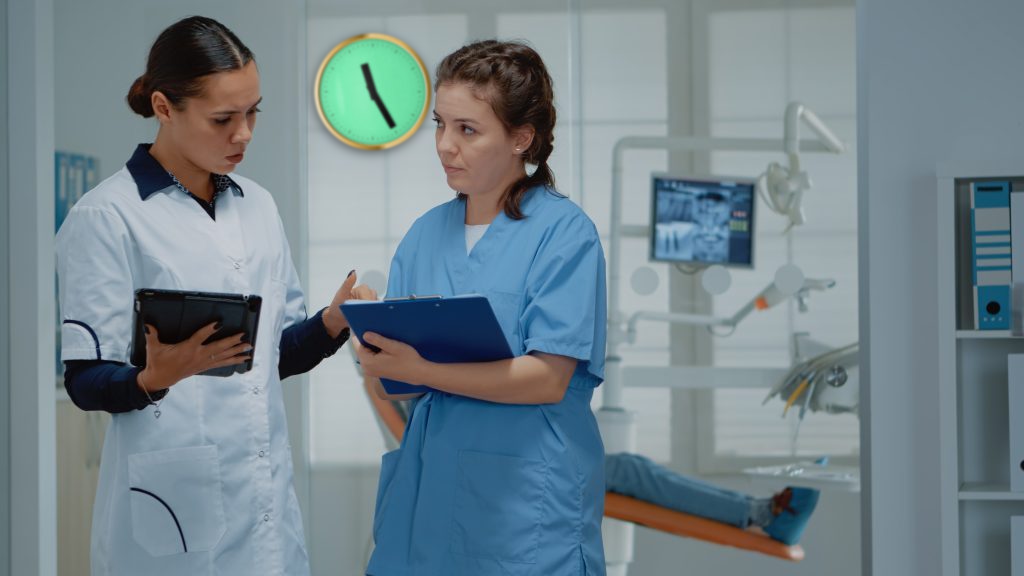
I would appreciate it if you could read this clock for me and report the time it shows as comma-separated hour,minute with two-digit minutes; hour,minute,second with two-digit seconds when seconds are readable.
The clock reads 11,25
